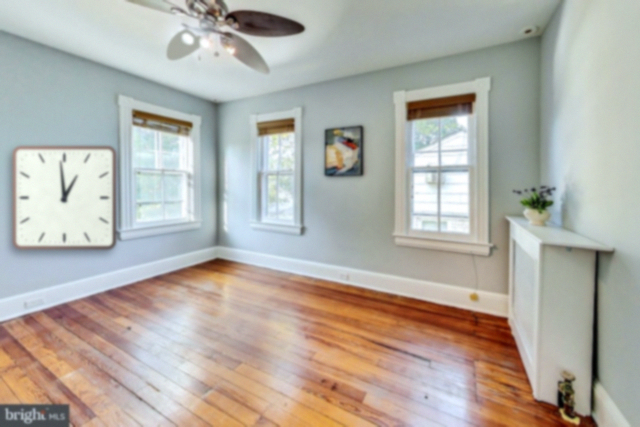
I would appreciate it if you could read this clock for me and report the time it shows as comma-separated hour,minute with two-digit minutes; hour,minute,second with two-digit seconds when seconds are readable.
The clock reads 12,59
